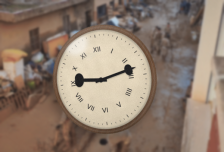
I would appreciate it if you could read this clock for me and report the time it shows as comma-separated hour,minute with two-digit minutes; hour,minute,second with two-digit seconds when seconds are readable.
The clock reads 9,13
